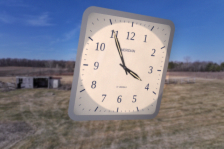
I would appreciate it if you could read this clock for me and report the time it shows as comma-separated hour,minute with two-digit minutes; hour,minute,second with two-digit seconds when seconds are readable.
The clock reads 3,55
